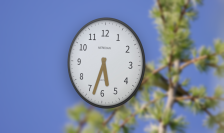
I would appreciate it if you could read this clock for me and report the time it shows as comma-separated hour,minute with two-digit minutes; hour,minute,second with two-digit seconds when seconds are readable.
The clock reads 5,33
